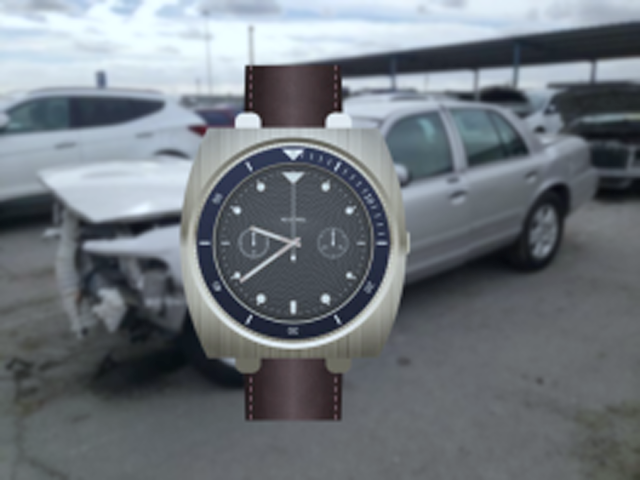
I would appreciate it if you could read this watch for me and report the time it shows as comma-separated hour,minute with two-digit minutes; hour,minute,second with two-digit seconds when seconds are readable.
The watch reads 9,39
